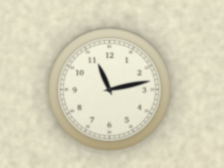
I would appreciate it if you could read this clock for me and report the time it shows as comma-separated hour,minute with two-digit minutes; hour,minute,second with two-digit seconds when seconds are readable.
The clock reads 11,13
